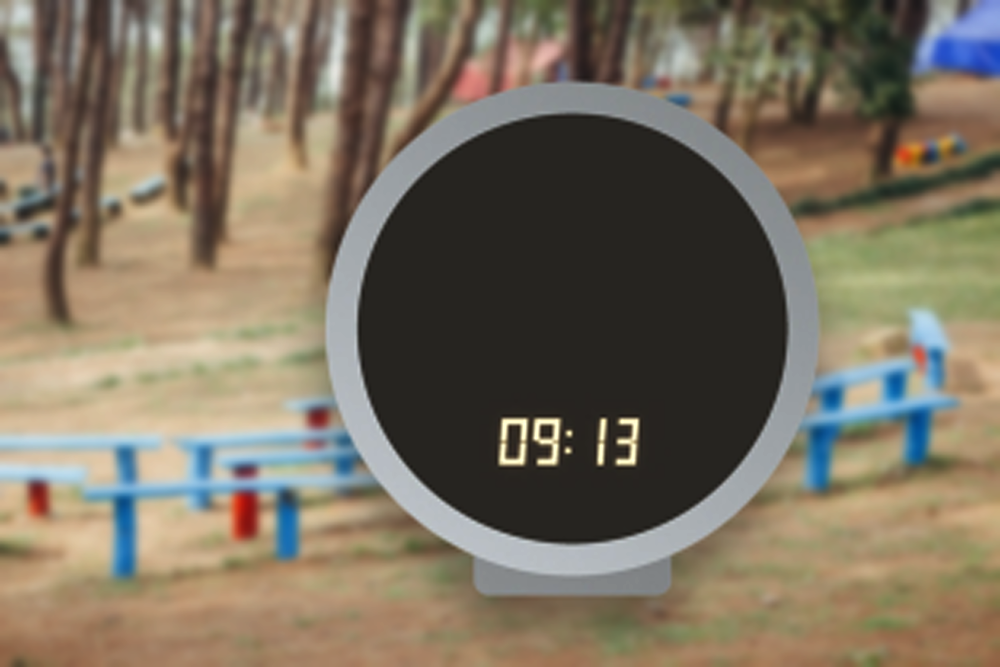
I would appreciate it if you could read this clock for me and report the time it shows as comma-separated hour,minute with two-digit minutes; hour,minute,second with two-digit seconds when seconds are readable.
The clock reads 9,13
